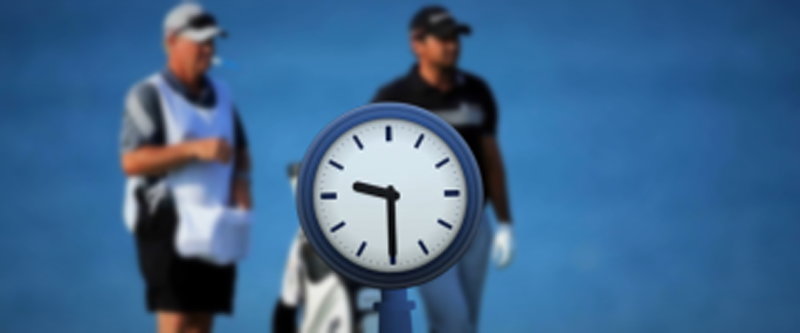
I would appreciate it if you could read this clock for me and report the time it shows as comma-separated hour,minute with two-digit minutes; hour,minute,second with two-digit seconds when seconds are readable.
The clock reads 9,30
